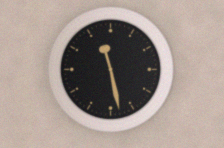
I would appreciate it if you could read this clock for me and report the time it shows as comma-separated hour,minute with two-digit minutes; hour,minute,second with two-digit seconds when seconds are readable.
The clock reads 11,28
